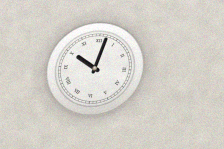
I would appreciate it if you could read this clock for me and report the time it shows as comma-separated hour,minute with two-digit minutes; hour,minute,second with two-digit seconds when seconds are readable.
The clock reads 10,02
